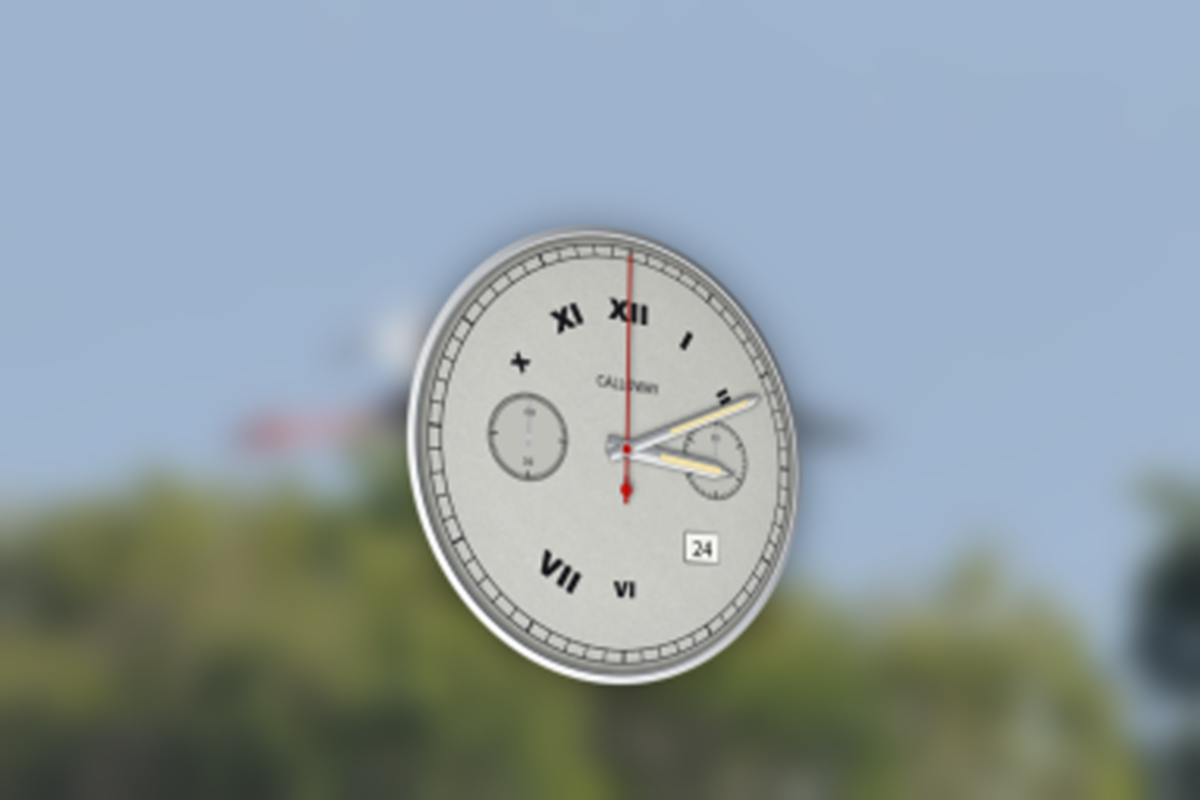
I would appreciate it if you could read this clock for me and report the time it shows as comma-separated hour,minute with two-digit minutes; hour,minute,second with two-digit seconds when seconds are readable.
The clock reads 3,11
